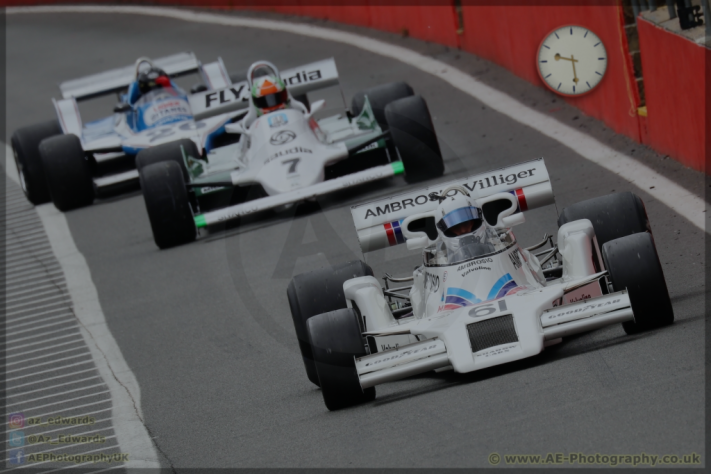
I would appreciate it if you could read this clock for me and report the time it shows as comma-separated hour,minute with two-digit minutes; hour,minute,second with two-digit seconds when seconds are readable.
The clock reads 9,29
